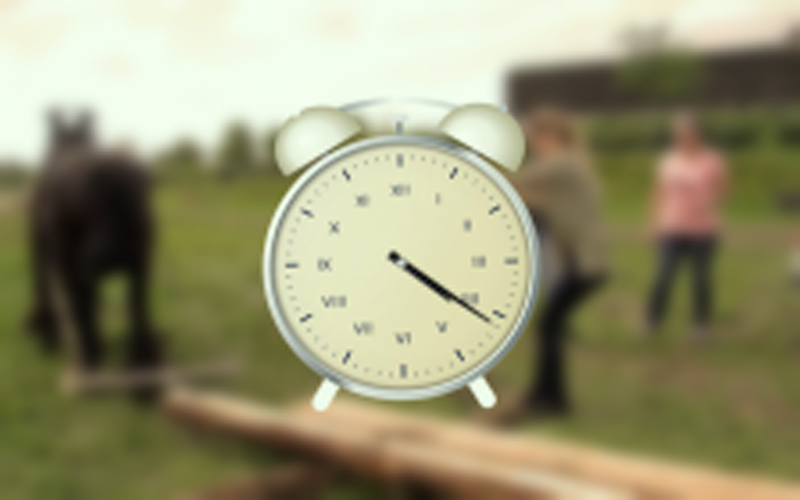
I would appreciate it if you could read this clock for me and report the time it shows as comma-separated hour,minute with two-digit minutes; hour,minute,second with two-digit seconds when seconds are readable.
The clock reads 4,21
